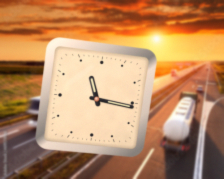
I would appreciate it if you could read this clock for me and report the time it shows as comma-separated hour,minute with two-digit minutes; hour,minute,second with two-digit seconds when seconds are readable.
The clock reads 11,16
